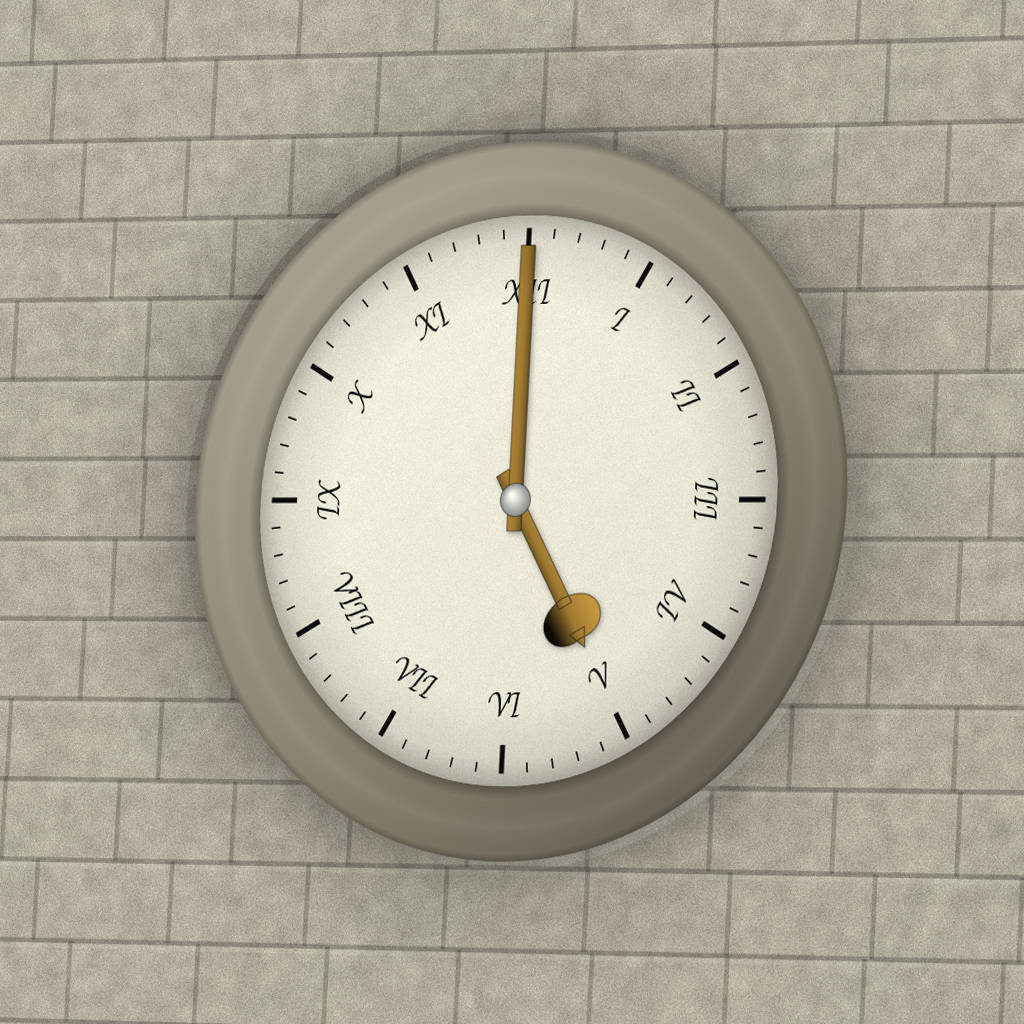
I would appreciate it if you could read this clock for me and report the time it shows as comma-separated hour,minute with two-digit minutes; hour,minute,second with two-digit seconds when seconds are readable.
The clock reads 5,00
